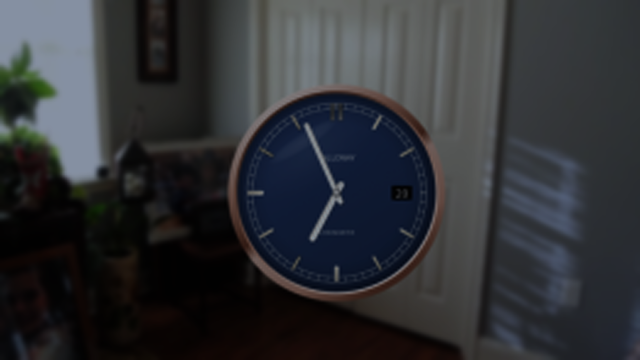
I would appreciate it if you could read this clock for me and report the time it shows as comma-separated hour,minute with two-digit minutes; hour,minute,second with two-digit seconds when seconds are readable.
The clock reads 6,56
